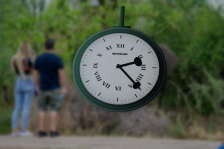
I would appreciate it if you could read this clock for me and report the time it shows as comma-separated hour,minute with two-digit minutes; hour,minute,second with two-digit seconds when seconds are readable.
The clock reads 2,23
